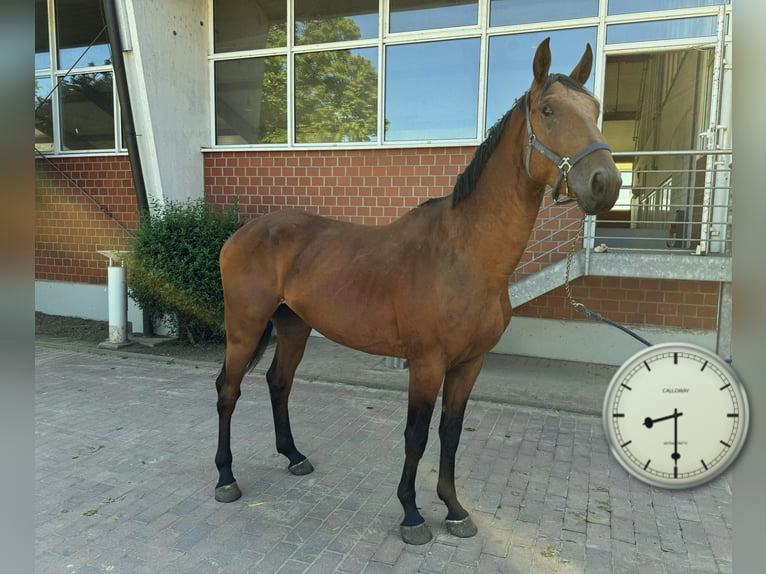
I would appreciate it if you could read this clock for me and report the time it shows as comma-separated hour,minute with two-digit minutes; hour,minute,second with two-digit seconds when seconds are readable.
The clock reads 8,30
